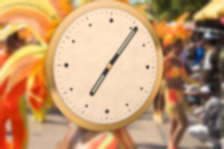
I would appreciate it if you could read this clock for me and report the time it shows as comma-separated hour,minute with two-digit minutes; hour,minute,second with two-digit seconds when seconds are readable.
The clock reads 7,06
